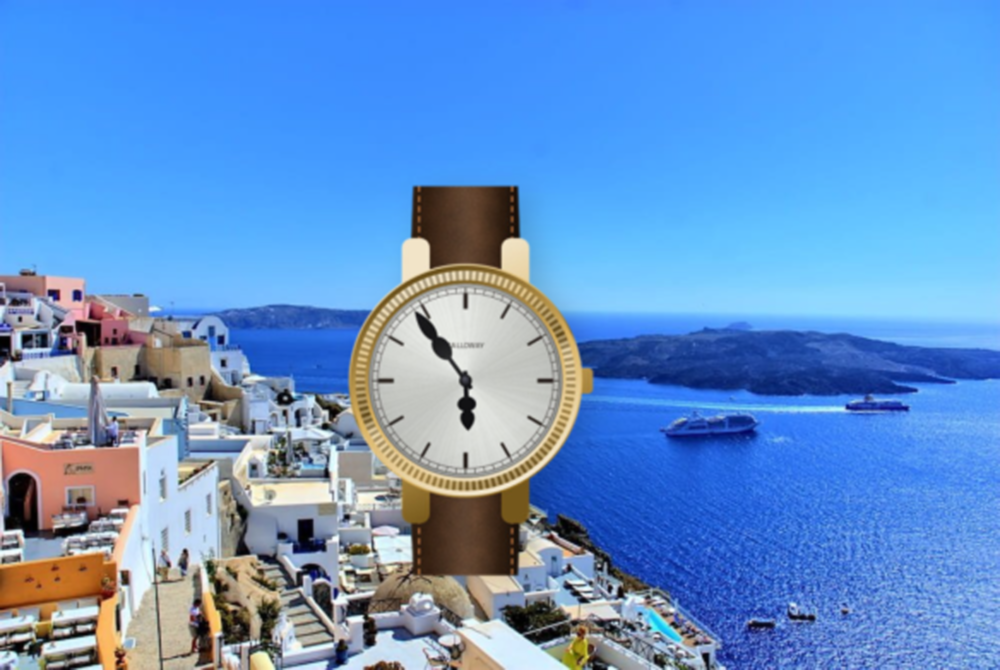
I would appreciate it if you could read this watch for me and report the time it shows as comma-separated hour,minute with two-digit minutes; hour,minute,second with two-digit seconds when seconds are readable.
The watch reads 5,54
